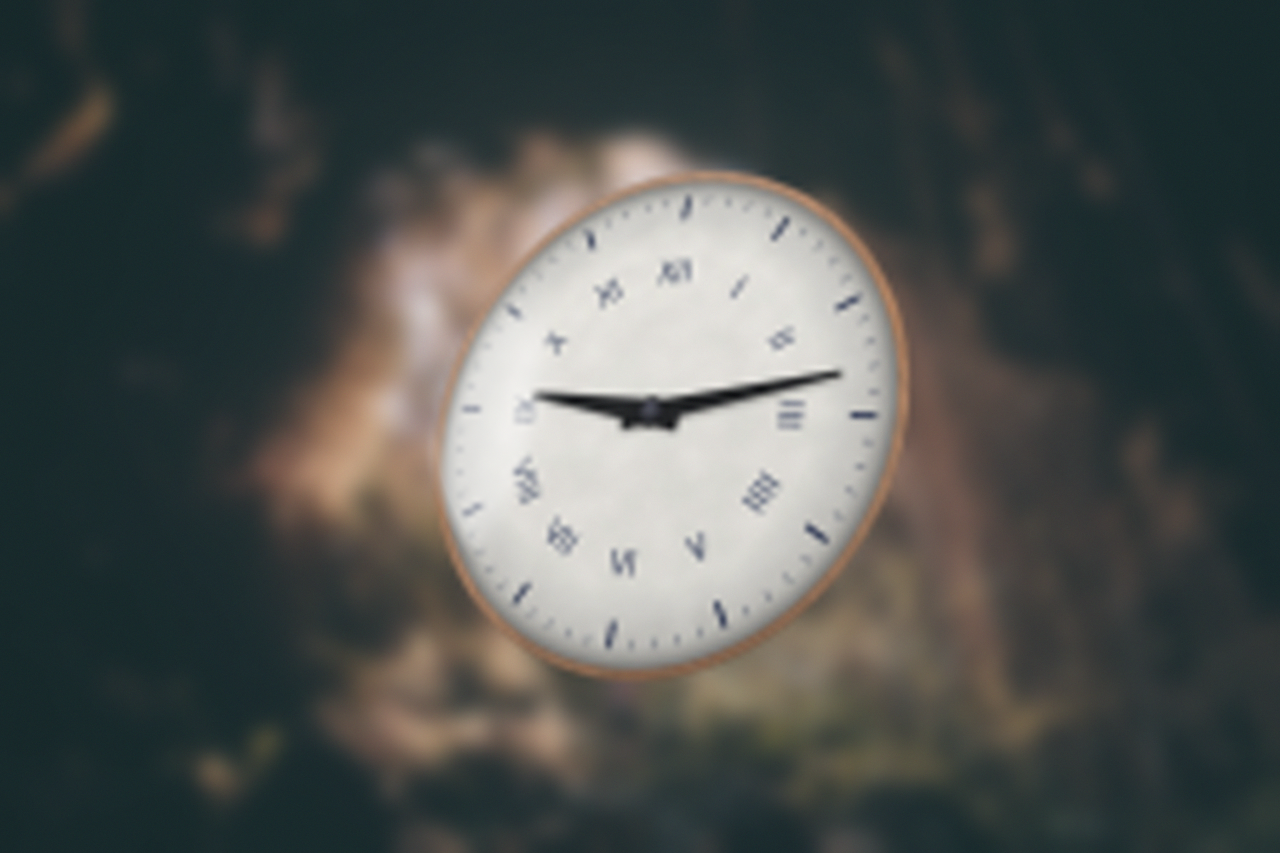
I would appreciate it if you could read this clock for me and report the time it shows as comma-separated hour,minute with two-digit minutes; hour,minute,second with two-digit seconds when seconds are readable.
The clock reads 9,13
